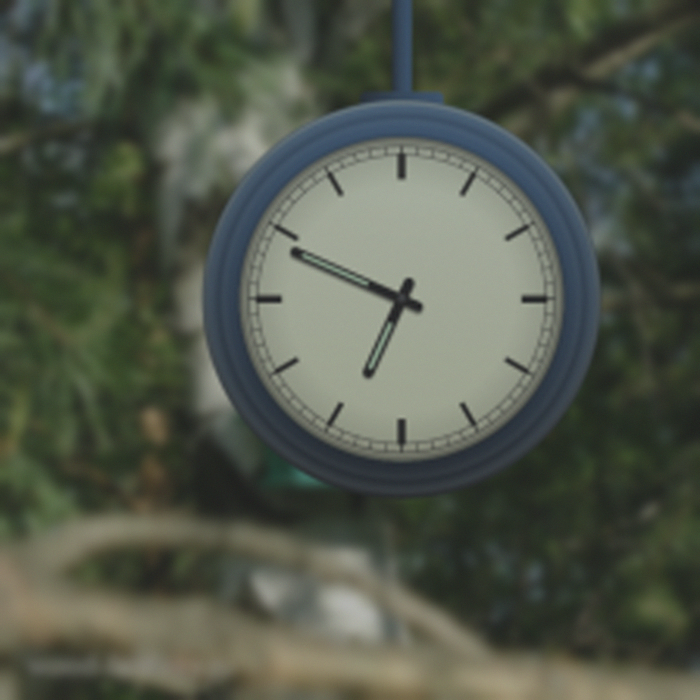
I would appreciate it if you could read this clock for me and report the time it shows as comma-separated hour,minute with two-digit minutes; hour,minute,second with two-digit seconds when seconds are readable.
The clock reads 6,49
